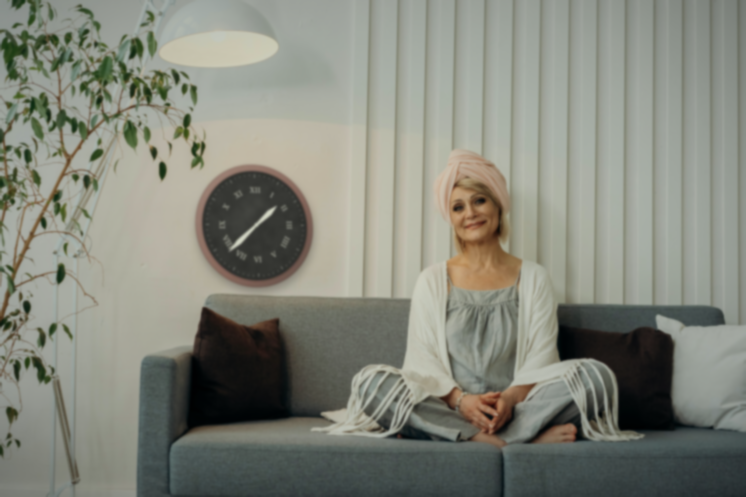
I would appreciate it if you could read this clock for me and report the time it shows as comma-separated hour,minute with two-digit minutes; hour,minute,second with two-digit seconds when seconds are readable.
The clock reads 1,38
